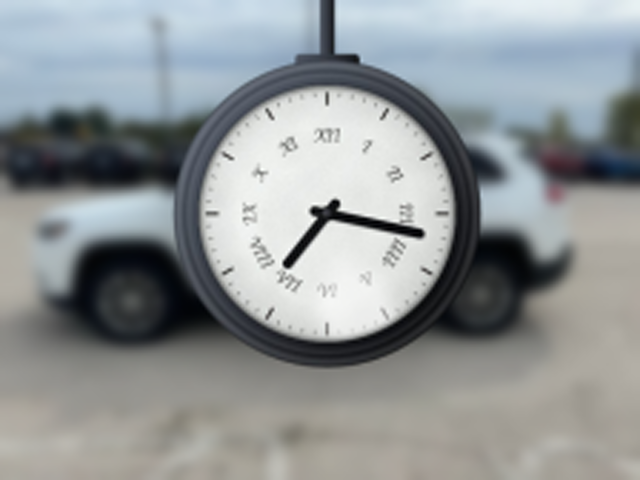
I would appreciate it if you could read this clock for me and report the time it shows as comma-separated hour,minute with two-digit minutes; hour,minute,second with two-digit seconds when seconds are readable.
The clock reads 7,17
